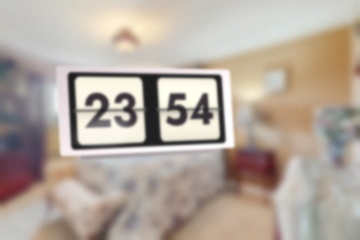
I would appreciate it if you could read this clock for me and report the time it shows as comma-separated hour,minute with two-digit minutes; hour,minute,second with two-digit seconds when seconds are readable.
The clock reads 23,54
